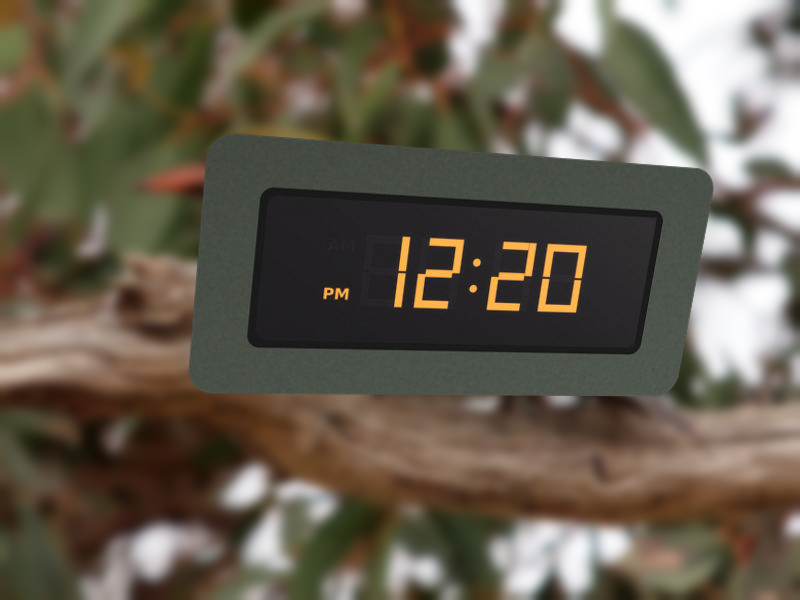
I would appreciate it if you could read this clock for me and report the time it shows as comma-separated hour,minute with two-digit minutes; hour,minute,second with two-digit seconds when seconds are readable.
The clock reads 12,20
